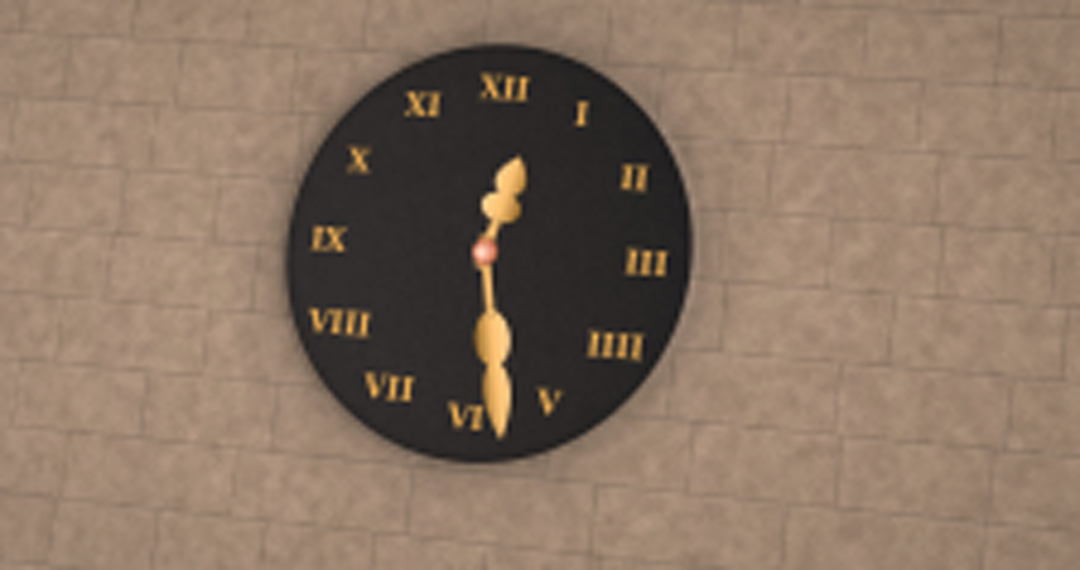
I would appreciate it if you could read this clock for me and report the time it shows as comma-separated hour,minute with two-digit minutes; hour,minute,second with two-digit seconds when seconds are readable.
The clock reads 12,28
